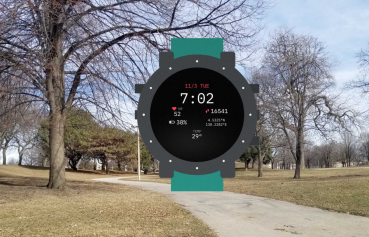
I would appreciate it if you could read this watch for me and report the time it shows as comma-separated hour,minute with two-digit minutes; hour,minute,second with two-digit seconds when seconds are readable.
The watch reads 7,02
